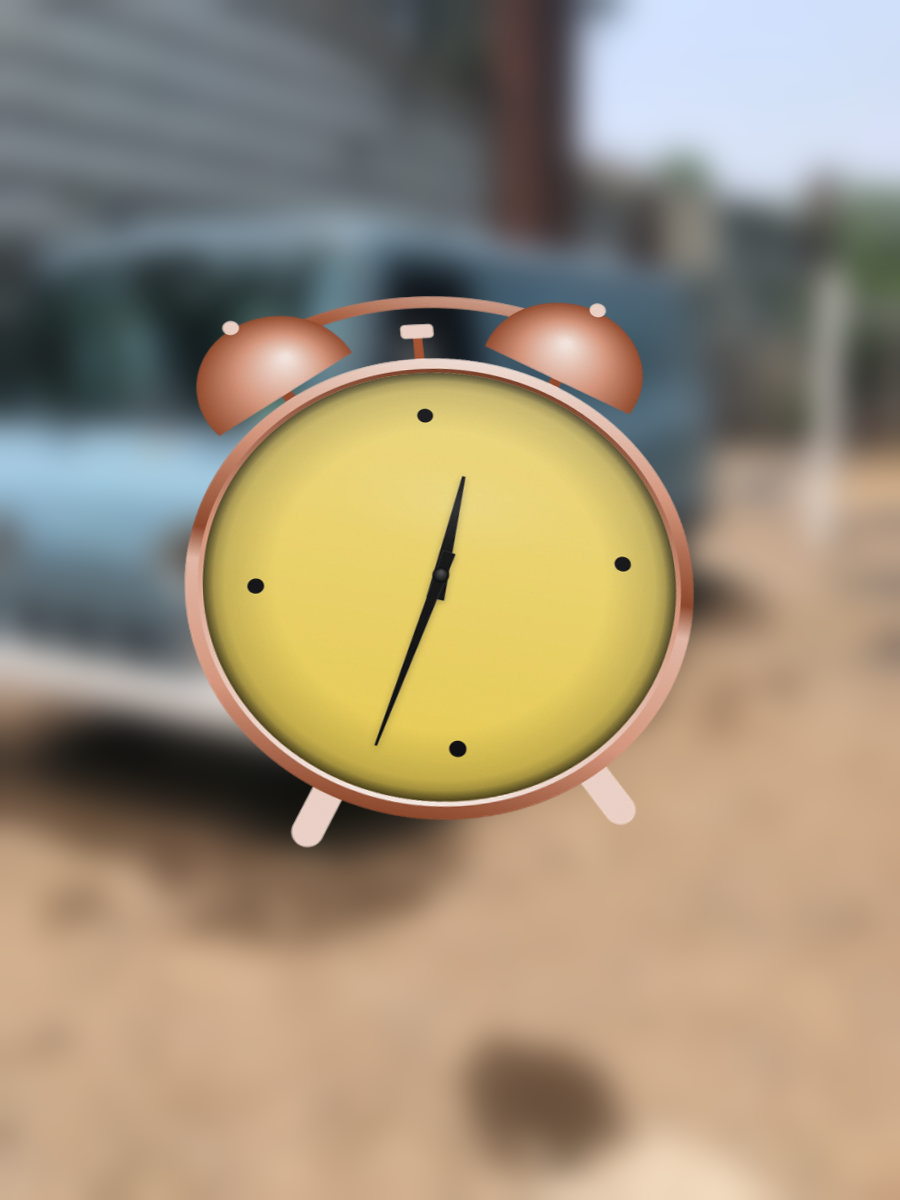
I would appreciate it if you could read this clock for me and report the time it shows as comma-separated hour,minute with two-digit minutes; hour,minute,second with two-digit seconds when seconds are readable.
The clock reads 12,34
